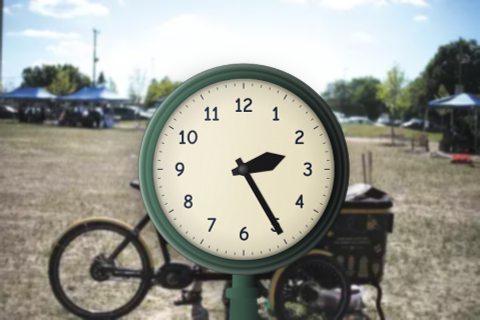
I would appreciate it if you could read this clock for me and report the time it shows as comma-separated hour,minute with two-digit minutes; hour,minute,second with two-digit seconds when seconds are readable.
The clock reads 2,25
